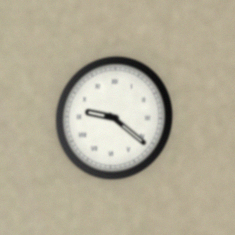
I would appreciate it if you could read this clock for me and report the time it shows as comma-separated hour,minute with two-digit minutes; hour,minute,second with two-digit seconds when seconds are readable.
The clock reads 9,21
